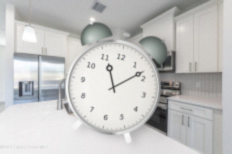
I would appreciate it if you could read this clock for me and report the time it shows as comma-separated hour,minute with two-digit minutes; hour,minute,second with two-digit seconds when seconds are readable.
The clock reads 11,08
